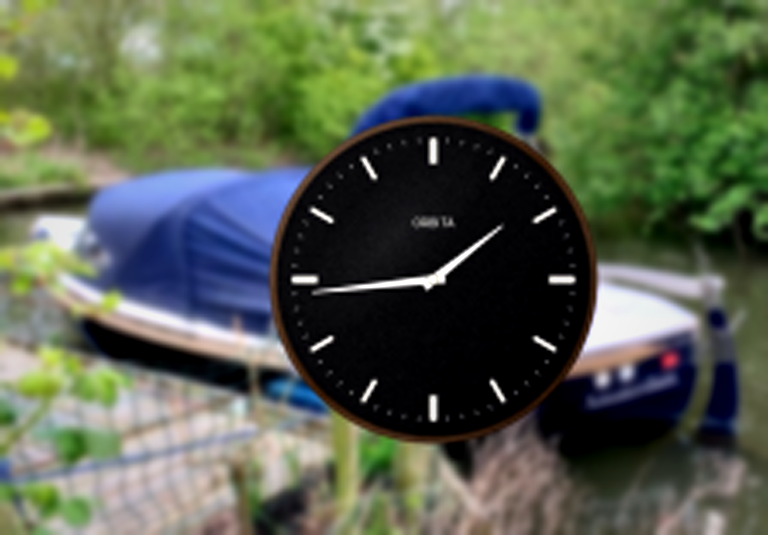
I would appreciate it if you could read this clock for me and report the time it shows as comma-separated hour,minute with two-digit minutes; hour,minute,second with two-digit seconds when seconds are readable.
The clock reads 1,44
